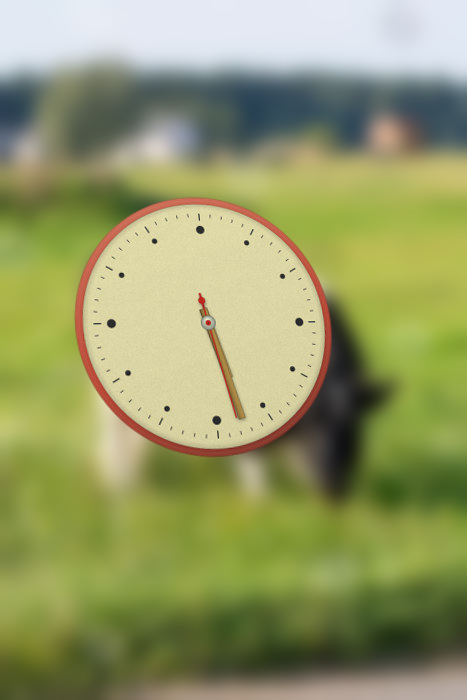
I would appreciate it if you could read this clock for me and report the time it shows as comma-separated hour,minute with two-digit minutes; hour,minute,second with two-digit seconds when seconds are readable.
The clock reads 5,27,28
